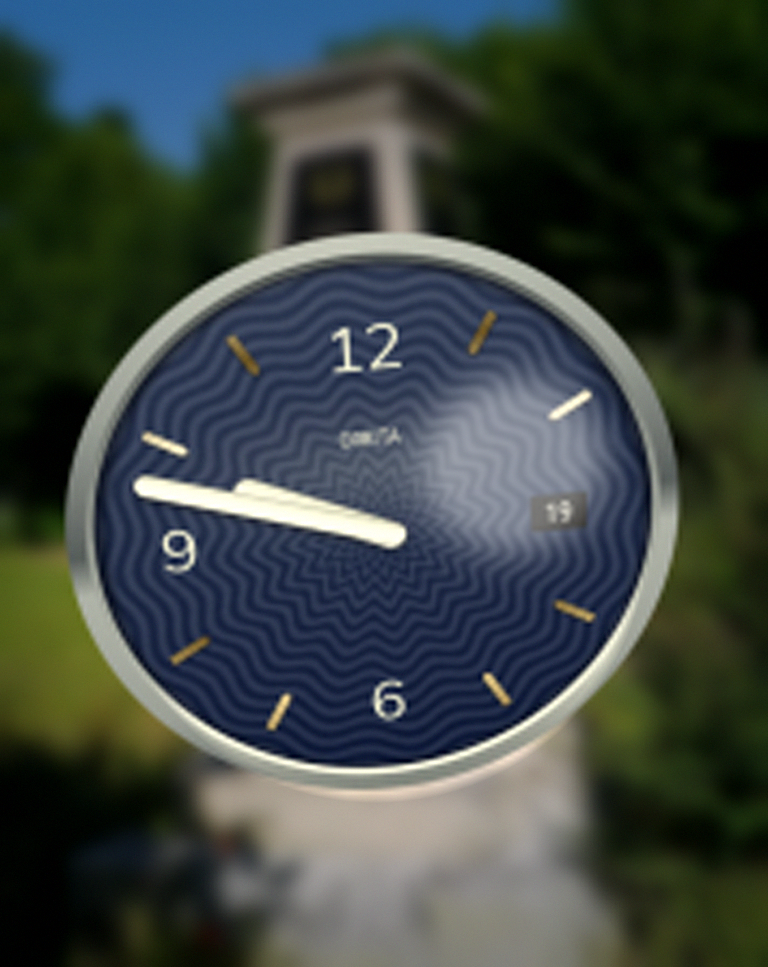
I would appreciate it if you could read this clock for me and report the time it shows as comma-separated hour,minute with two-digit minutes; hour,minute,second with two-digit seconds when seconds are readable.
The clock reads 9,48
